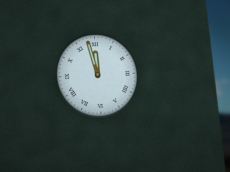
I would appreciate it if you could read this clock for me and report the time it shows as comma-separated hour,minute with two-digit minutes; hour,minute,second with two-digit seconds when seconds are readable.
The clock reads 11,58
